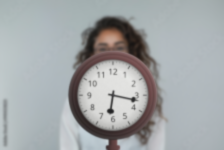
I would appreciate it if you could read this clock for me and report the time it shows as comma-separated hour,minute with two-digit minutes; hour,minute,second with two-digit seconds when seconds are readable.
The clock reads 6,17
